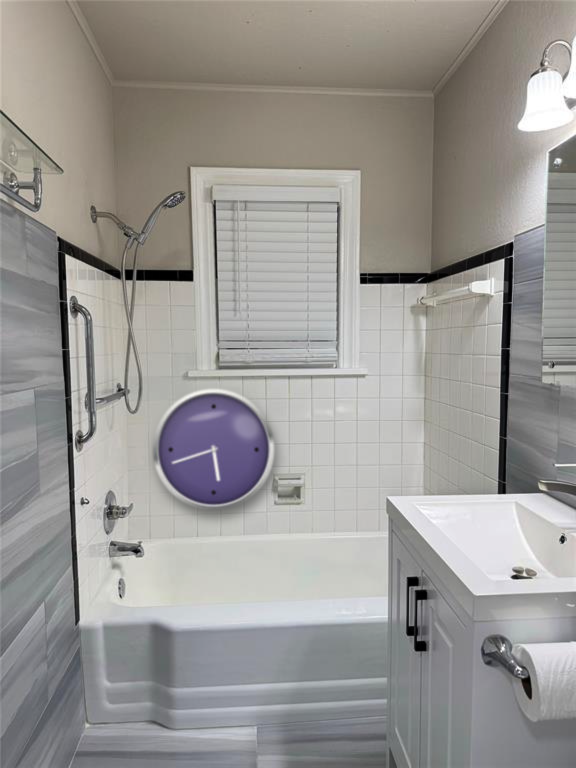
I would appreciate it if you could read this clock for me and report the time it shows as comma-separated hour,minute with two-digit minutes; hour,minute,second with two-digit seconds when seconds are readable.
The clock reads 5,42
